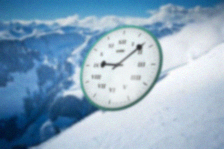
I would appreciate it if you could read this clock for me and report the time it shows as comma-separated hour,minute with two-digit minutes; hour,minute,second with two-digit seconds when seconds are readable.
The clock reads 9,08
